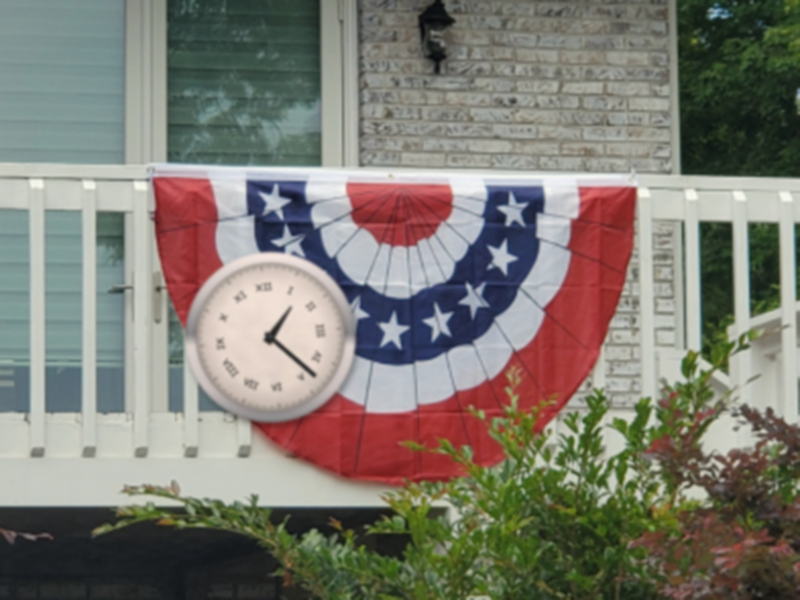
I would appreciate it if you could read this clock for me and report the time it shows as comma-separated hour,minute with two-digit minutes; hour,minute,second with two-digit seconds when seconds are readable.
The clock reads 1,23
